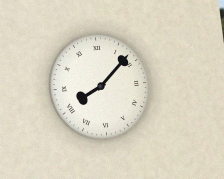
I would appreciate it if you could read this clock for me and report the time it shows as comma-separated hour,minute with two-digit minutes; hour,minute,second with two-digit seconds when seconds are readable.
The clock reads 8,08
